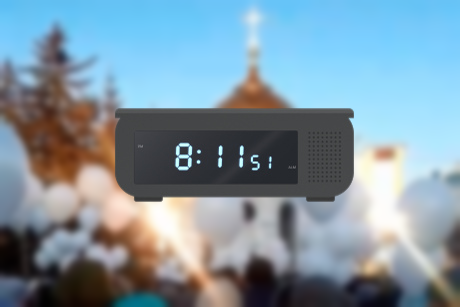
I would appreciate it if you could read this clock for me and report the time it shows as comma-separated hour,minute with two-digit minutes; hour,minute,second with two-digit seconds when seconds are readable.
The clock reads 8,11,51
